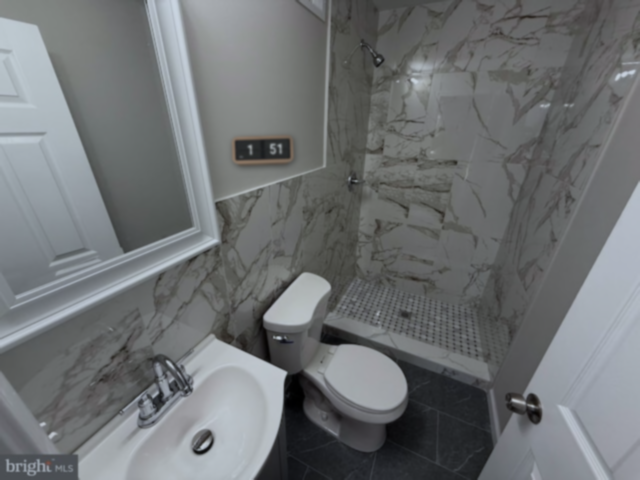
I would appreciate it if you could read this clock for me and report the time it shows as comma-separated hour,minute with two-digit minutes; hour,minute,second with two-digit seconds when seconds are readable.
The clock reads 1,51
